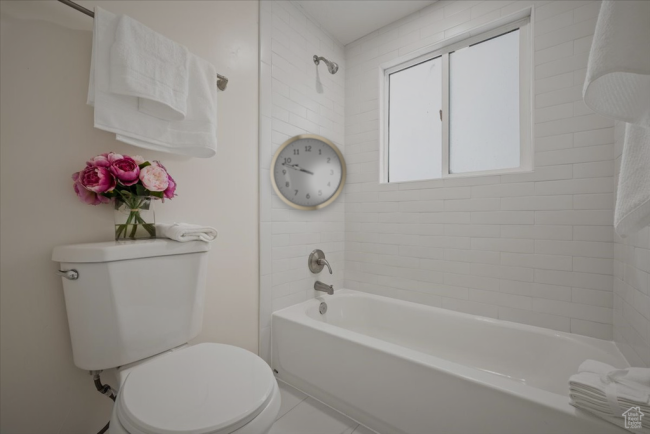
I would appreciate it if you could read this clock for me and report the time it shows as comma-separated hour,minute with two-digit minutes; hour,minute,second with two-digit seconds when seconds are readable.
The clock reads 9,48
